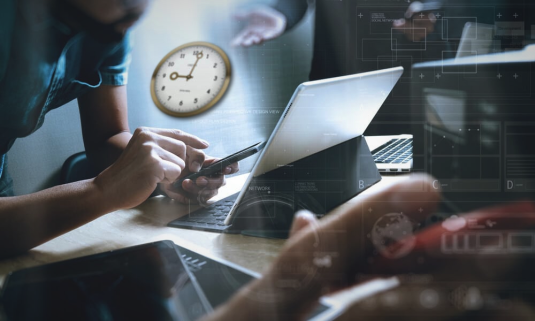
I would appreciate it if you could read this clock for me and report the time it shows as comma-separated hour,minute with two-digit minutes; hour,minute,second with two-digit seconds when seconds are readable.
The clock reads 9,02
